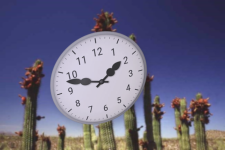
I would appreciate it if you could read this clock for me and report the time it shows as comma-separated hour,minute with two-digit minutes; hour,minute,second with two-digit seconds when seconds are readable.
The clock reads 1,48
